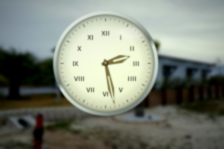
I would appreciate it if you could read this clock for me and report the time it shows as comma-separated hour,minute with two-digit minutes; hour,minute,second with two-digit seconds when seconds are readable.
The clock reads 2,28
